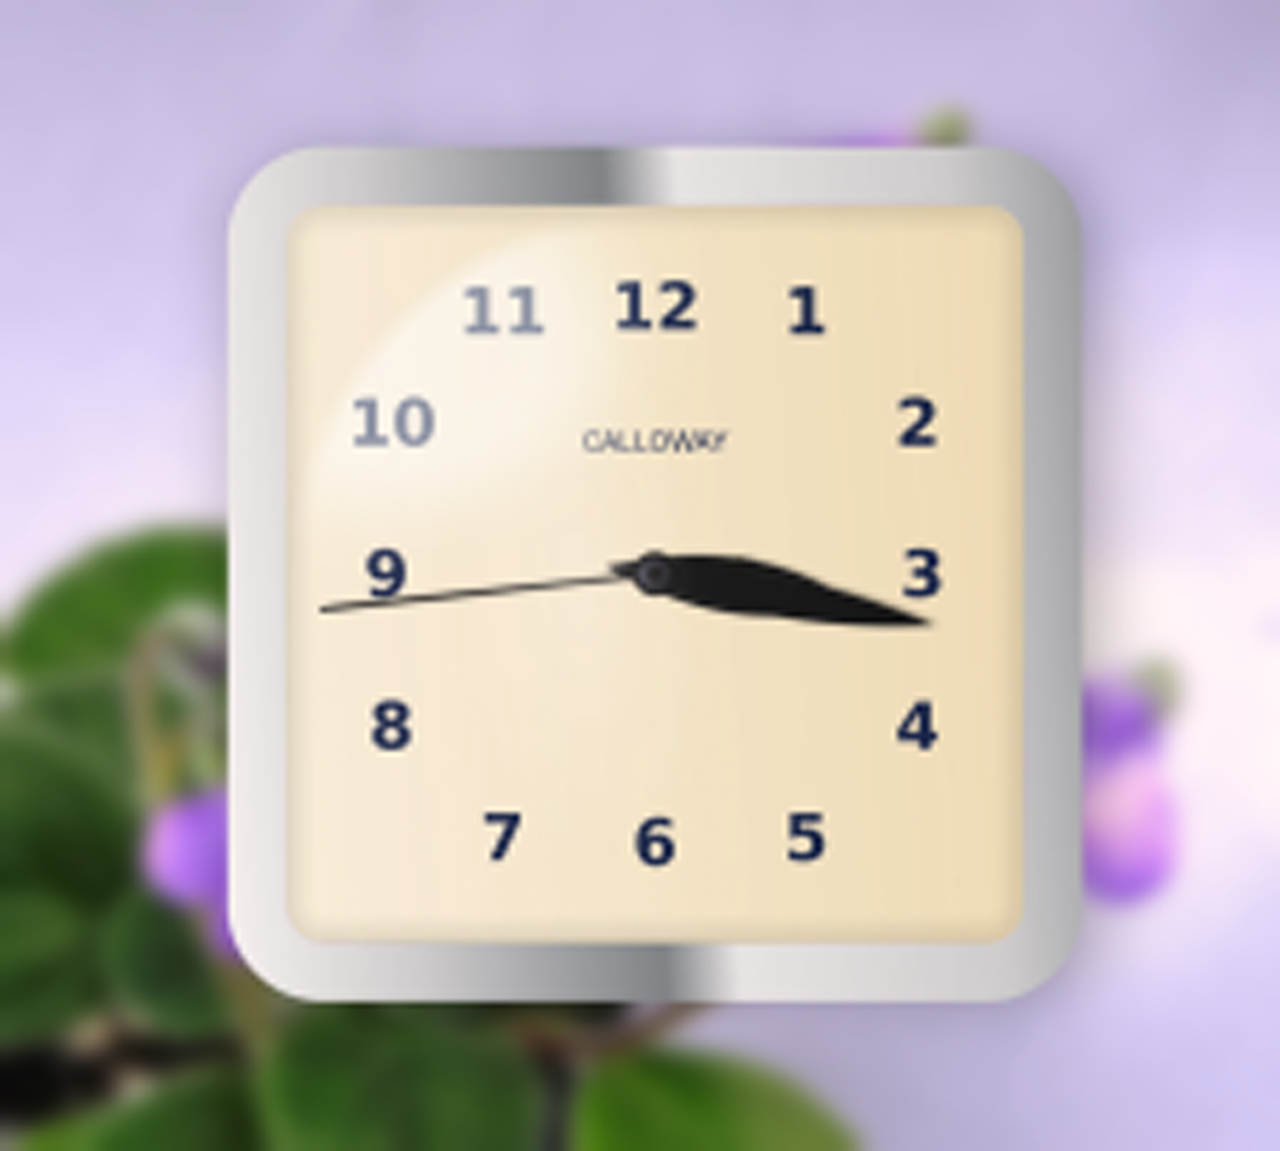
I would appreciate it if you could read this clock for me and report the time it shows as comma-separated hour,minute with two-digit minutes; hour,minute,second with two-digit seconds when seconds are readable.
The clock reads 3,16,44
